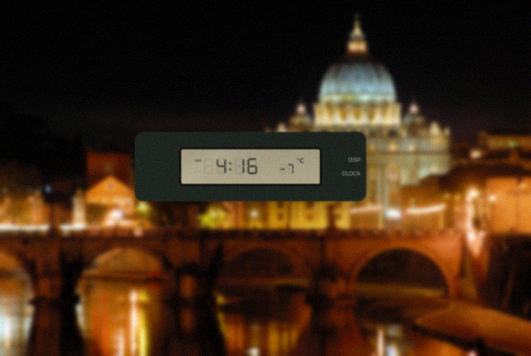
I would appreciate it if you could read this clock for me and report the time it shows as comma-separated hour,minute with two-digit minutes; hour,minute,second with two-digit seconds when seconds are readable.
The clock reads 4,16
